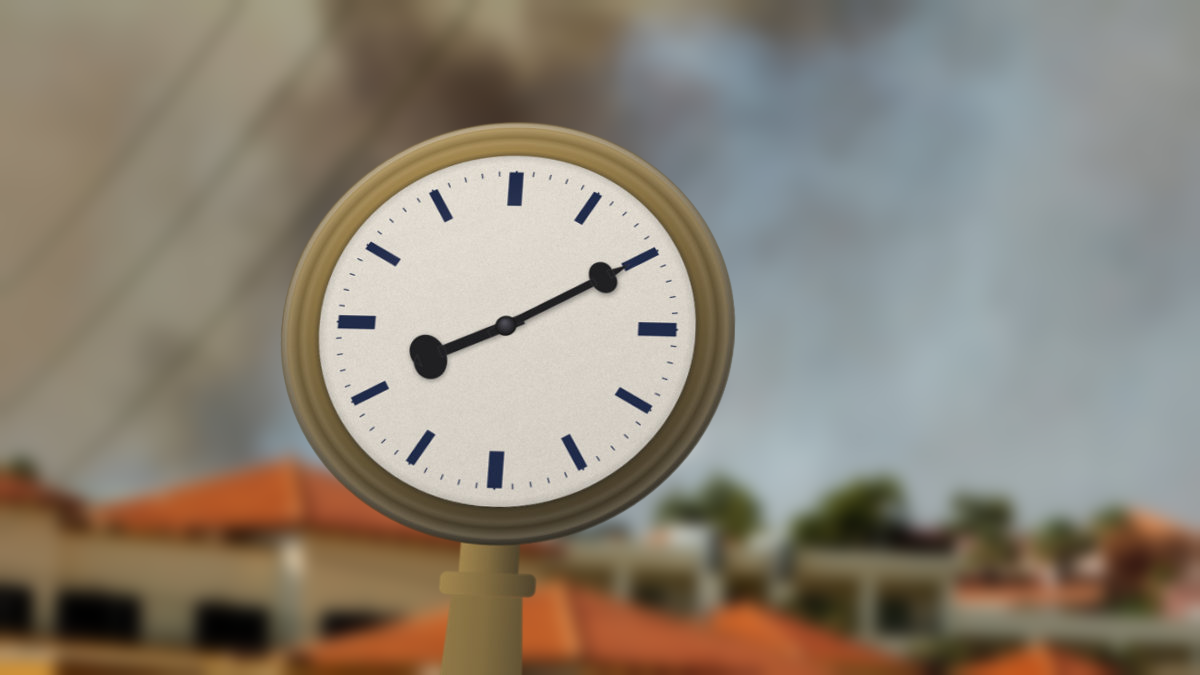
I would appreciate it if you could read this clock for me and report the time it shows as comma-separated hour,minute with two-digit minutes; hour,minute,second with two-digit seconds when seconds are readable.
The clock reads 8,10
